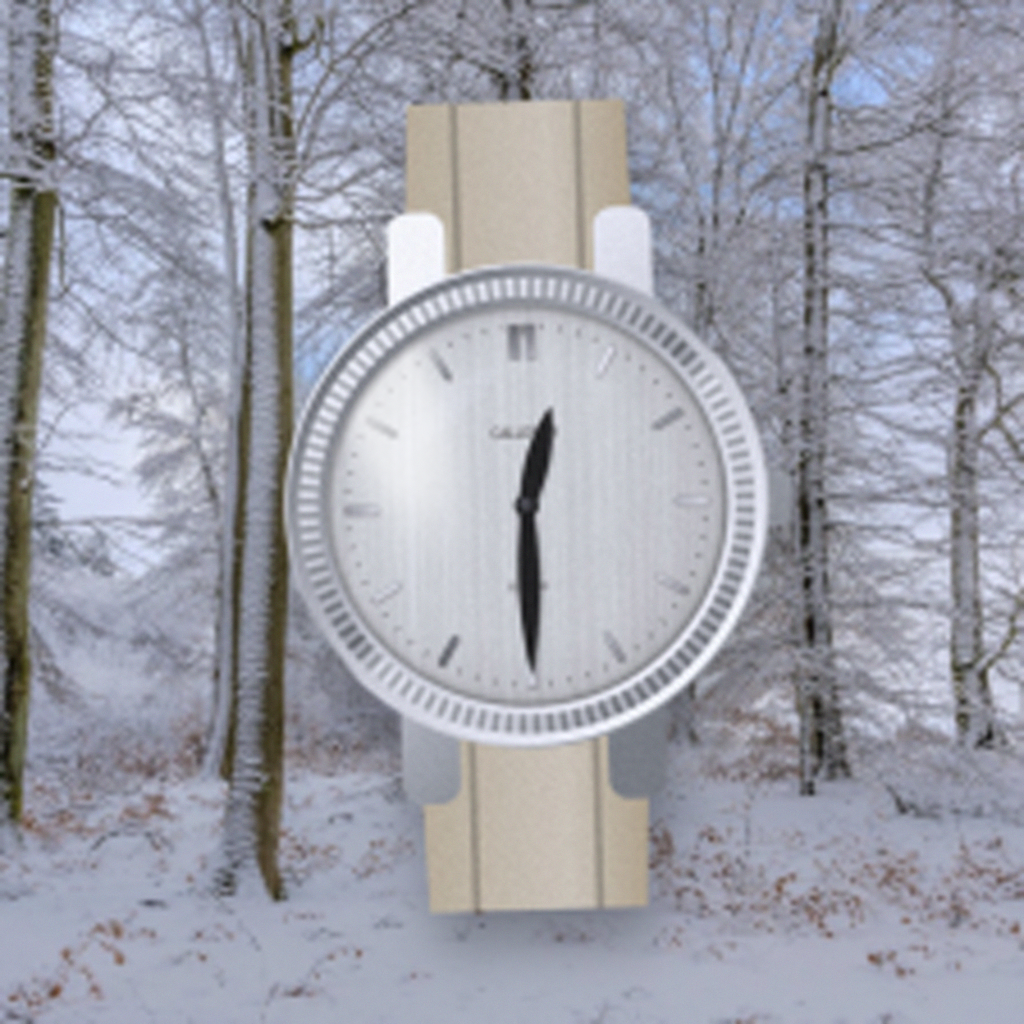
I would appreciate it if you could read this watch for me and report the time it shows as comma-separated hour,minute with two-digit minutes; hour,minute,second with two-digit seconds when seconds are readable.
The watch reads 12,30
